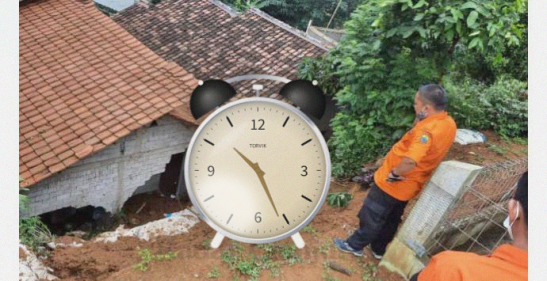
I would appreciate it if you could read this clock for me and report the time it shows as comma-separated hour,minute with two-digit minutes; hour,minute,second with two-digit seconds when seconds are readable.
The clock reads 10,26
